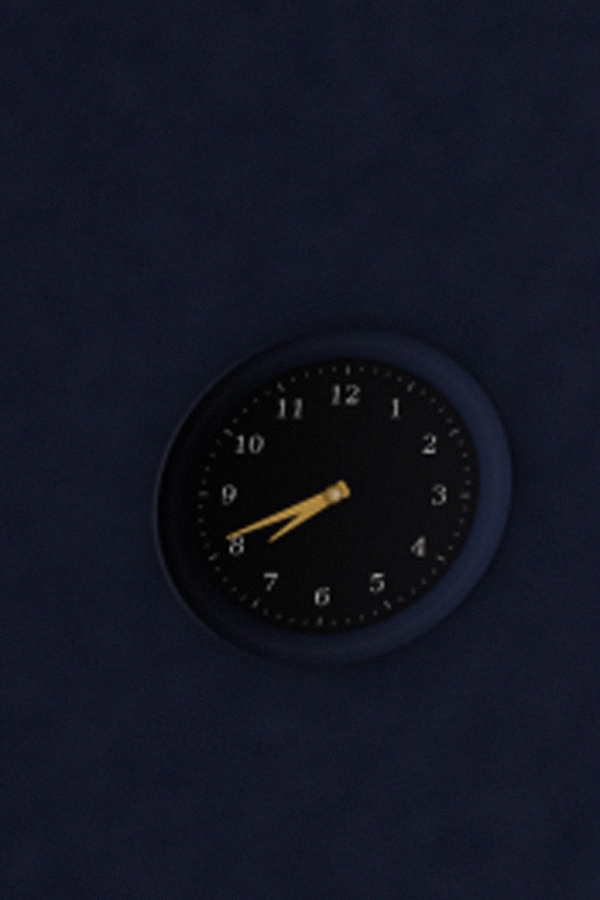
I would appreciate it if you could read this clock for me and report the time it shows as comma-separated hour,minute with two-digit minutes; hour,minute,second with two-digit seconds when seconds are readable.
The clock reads 7,41
